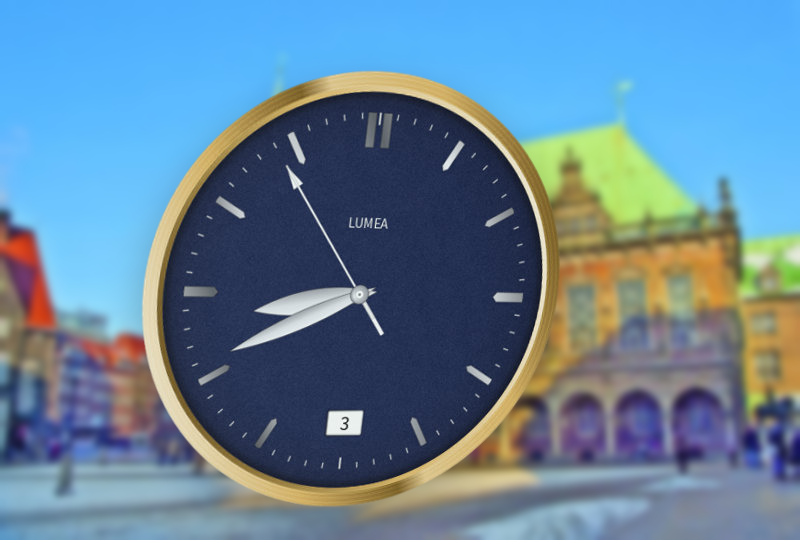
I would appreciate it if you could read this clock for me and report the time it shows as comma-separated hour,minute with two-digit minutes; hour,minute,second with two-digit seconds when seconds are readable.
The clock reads 8,40,54
